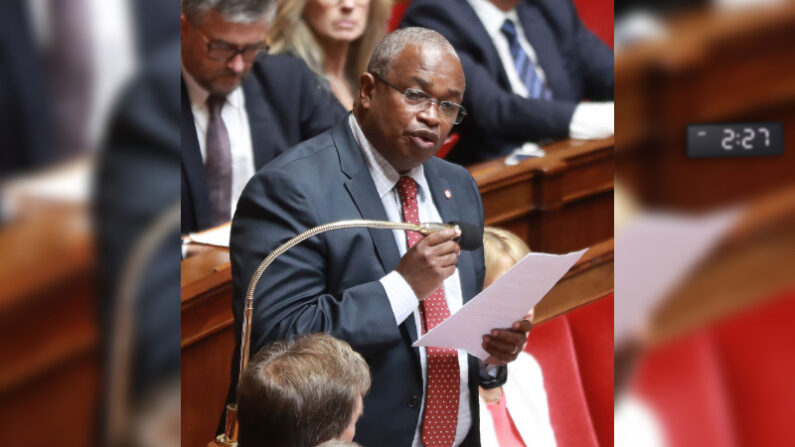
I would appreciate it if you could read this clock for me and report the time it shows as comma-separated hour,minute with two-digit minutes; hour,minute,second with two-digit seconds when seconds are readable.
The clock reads 2,27
